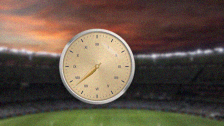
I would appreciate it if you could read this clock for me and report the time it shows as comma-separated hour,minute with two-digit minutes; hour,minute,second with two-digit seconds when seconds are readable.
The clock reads 7,38
